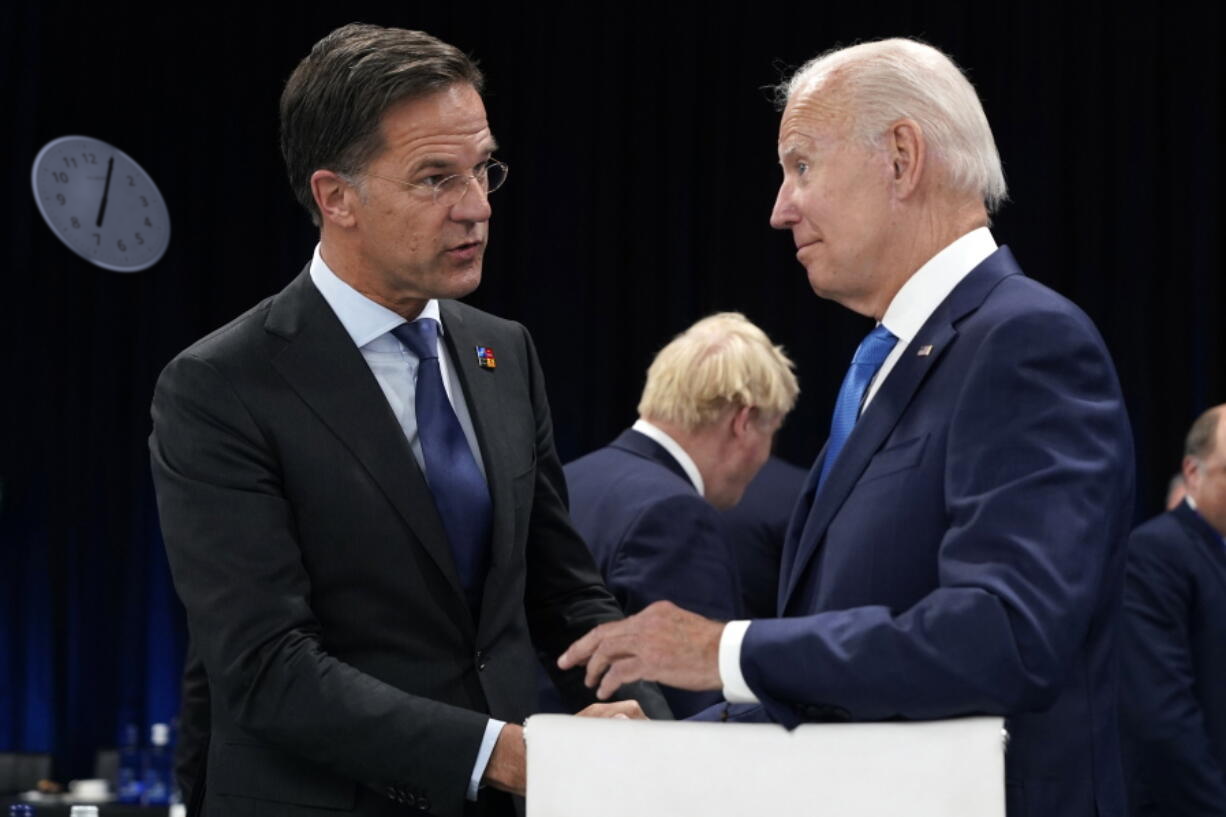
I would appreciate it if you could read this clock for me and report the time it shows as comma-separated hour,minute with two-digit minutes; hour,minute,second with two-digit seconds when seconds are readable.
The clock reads 7,05
